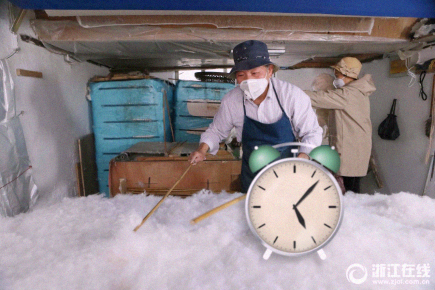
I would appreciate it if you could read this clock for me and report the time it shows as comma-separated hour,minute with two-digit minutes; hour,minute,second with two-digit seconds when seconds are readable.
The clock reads 5,07
